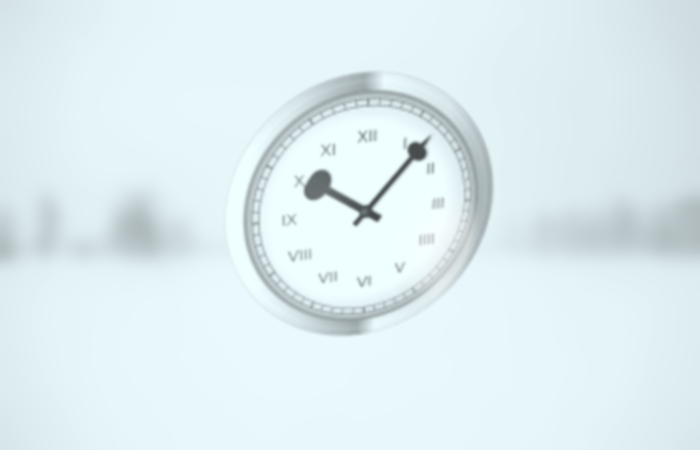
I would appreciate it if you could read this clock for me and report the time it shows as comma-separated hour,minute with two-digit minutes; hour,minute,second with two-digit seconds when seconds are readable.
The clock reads 10,07
